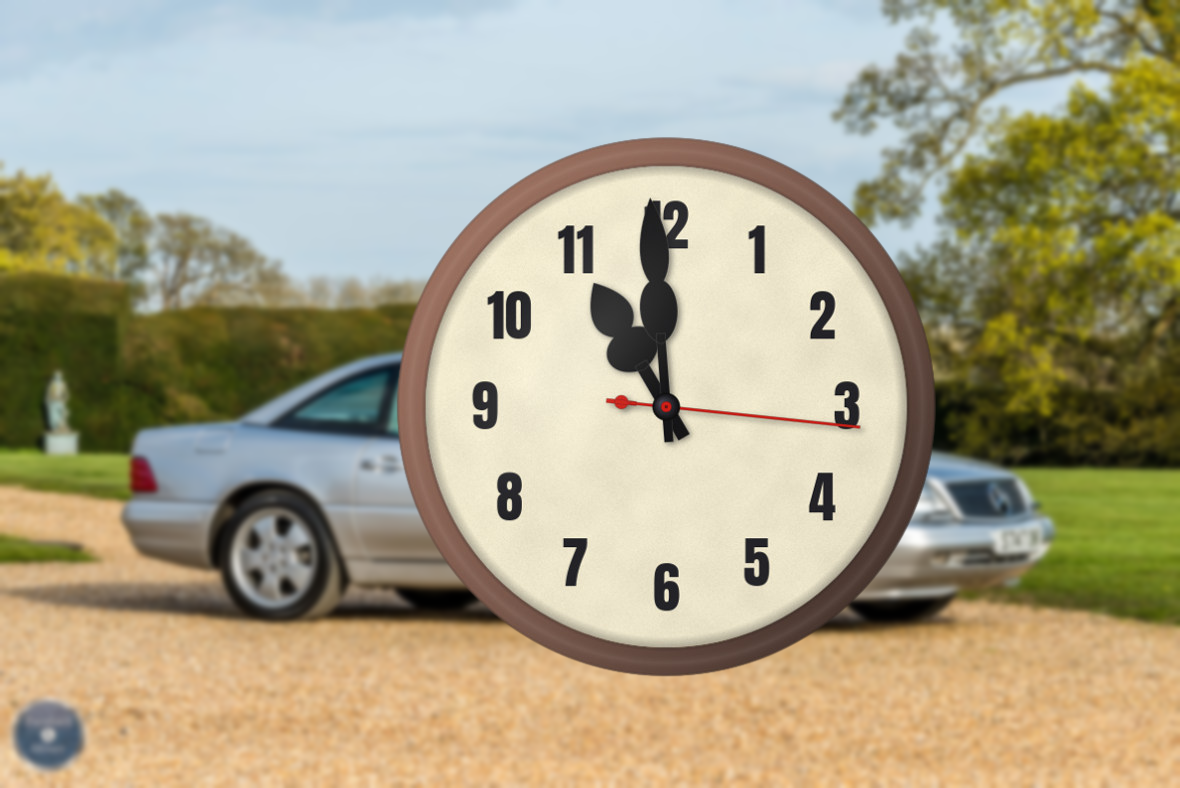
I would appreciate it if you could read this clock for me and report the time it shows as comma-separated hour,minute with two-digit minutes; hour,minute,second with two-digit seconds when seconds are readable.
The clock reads 10,59,16
